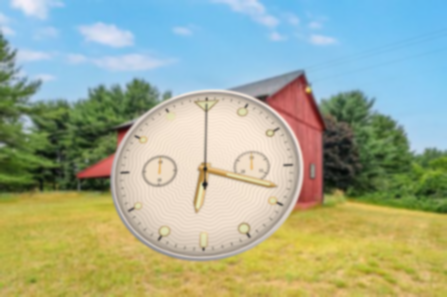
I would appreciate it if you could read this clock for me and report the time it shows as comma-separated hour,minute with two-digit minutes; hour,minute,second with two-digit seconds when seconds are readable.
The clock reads 6,18
